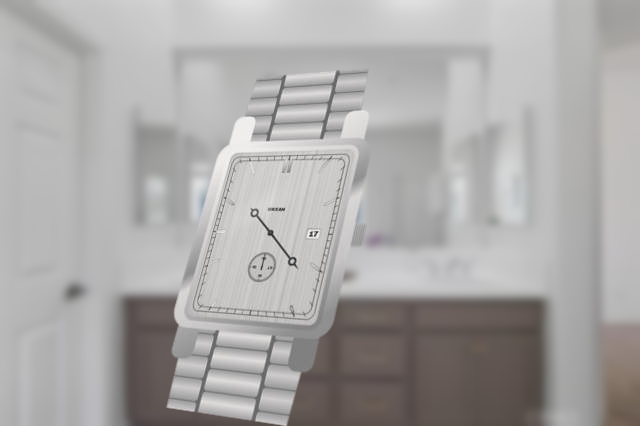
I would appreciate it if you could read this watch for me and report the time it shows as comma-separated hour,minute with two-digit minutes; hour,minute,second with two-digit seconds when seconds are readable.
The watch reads 10,22
